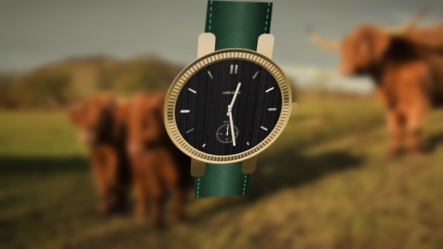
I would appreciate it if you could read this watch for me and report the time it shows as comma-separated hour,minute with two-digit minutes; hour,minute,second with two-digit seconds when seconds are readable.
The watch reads 12,28
